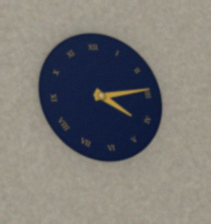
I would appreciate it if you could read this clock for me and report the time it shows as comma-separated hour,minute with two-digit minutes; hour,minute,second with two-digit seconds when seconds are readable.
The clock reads 4,14
